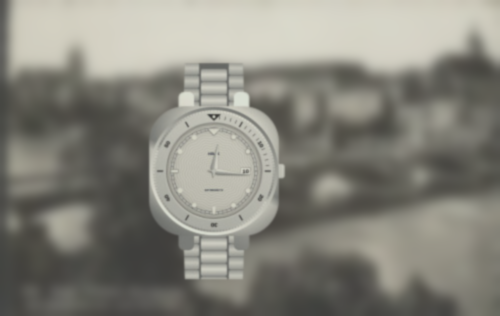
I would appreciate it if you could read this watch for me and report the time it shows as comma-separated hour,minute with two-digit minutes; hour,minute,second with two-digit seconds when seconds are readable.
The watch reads 12,16
